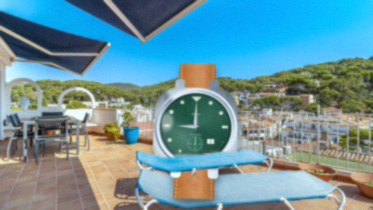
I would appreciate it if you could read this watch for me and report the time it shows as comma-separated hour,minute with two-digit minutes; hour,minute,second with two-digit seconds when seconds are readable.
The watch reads 9,00
